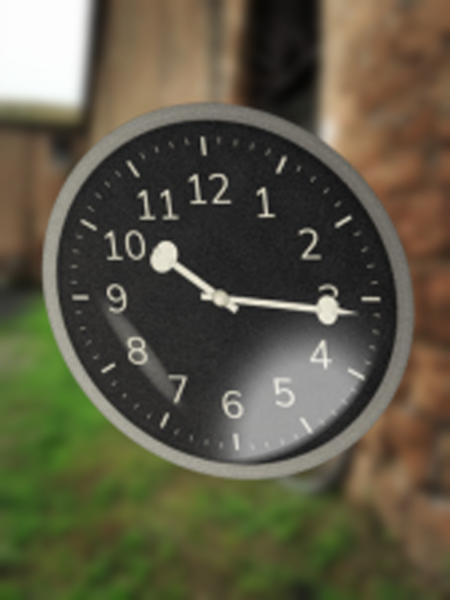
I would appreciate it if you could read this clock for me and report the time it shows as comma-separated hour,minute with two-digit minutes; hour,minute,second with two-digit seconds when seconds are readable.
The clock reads 10,16
